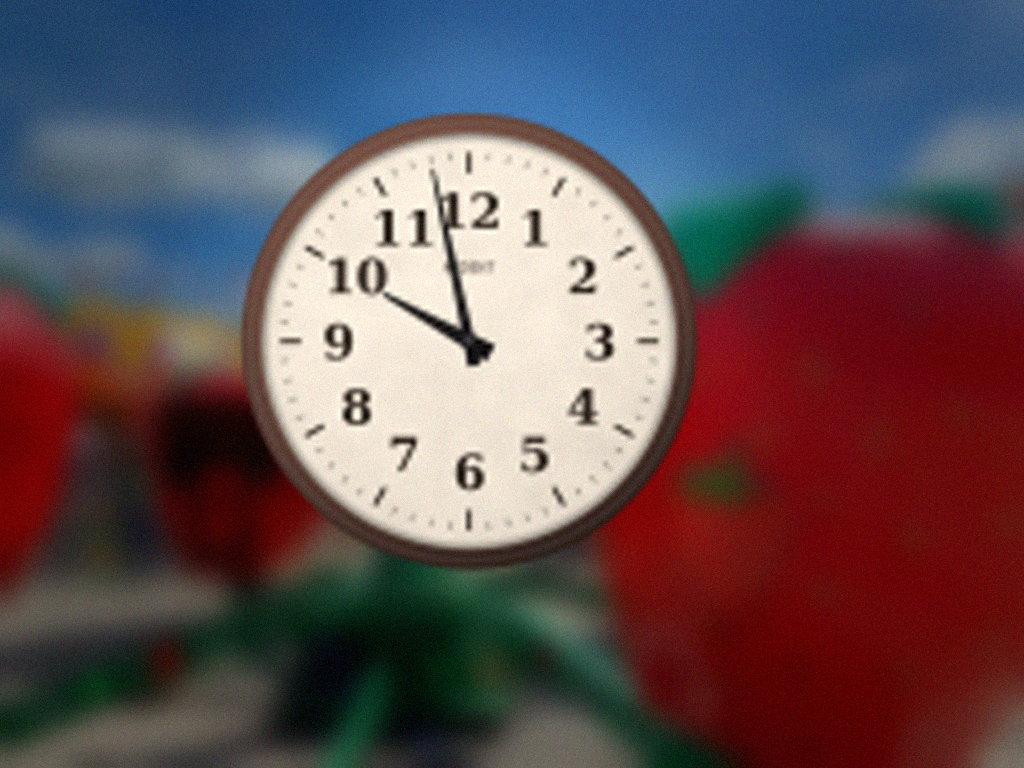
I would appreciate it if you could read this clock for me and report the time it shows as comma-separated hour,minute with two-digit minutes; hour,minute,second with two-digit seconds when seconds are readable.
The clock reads 9,58
